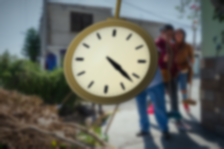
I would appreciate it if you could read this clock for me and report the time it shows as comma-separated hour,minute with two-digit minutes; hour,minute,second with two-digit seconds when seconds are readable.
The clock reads 4,22
